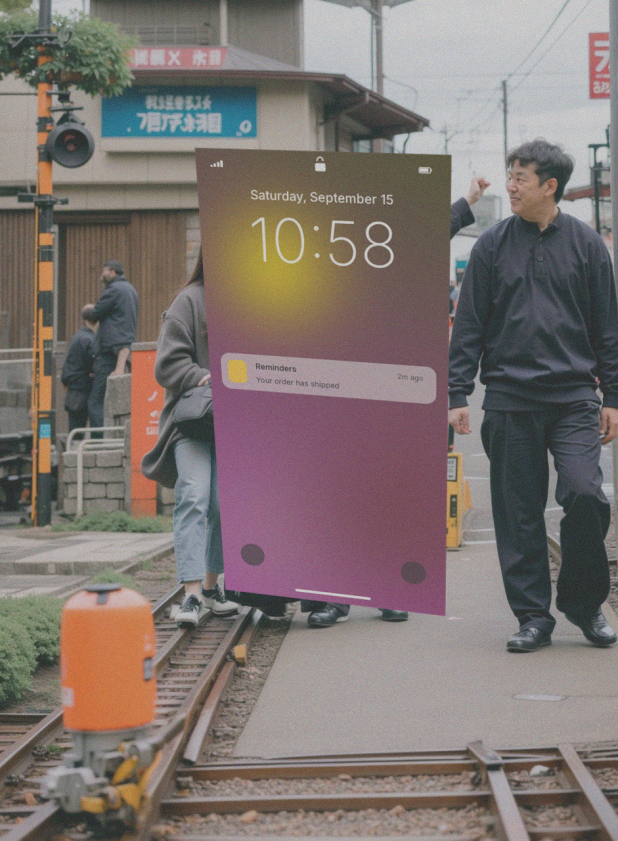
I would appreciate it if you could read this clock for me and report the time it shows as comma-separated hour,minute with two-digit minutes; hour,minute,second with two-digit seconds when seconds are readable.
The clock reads 10,58
